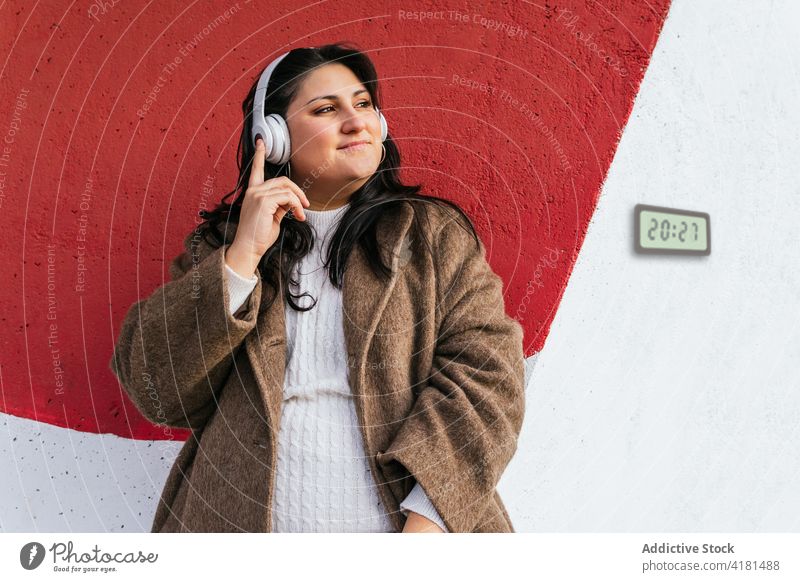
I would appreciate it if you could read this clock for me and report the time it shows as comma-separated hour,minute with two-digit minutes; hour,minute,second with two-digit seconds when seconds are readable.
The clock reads 20,27
